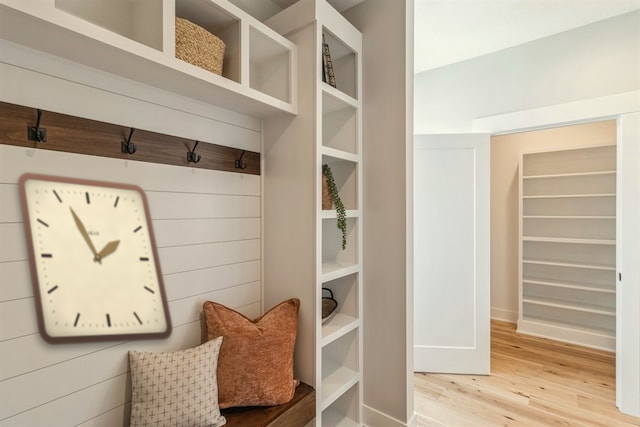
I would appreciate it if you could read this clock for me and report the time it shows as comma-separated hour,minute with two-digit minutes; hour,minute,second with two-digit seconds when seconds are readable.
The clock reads 1,56
